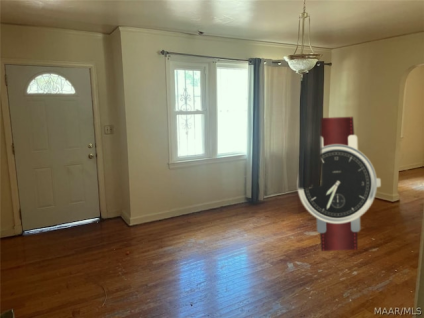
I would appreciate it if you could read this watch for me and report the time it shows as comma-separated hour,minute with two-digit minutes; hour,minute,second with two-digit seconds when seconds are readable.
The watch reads 7,34
